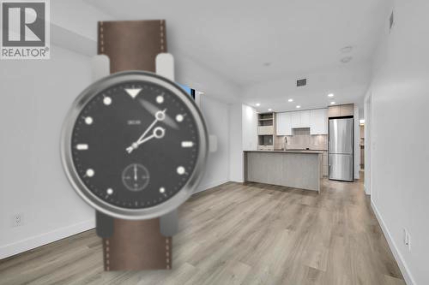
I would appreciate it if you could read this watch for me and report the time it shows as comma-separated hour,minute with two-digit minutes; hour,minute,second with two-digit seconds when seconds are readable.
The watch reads 2,07
